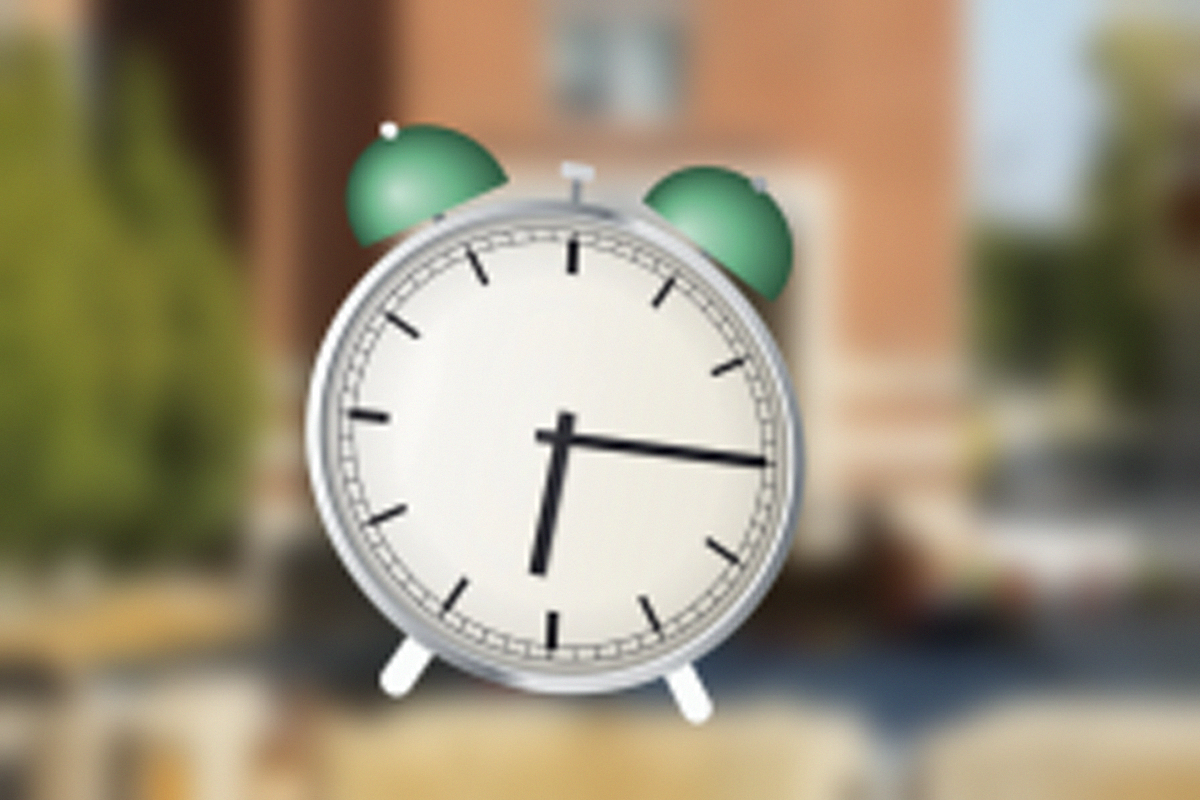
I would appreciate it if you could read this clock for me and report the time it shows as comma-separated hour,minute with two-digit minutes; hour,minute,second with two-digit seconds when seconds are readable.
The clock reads 6,15
